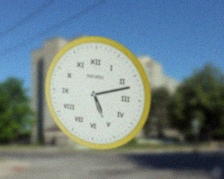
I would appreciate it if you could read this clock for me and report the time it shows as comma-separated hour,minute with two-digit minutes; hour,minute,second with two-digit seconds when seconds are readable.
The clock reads 5,12
